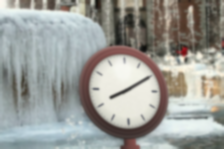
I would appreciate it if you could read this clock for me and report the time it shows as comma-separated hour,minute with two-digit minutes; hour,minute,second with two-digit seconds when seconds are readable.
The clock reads 8,10
